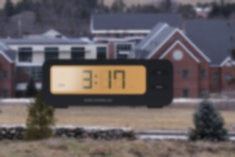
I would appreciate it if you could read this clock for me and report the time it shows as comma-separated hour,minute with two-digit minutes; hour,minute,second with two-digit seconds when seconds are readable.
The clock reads 3,17
